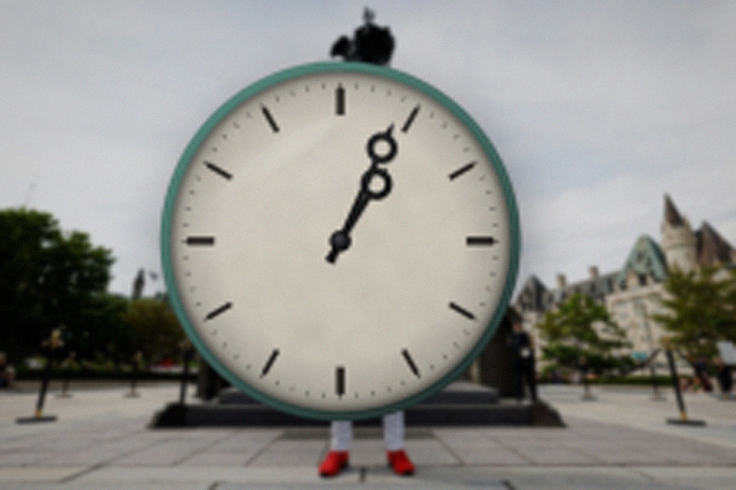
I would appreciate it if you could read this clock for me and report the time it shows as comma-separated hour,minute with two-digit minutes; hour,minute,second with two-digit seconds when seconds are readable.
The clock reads 1,04
